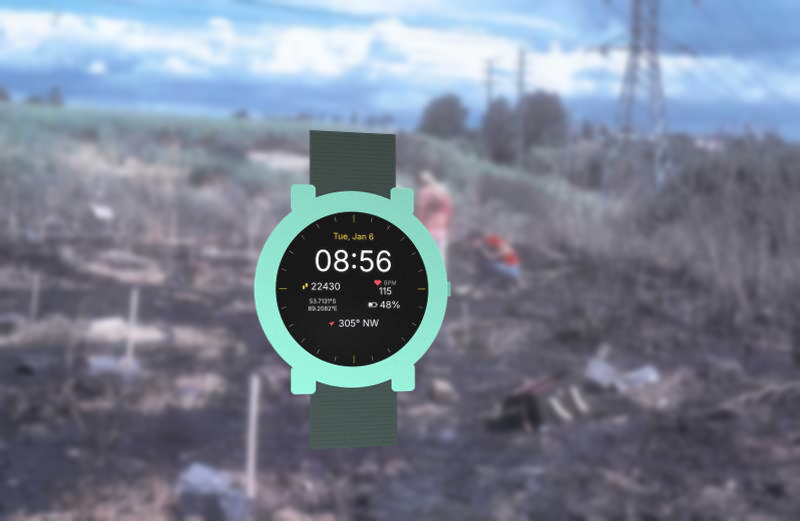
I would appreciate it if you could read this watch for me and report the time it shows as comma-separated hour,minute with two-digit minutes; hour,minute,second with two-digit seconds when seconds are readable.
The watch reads 8,56
